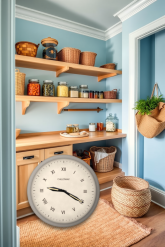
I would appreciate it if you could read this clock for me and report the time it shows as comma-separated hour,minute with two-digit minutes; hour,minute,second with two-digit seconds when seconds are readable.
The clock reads 9,20
